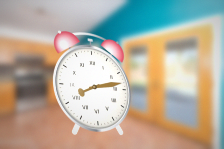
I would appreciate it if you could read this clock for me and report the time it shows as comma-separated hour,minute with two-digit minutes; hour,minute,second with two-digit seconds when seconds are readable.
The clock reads 8,13
